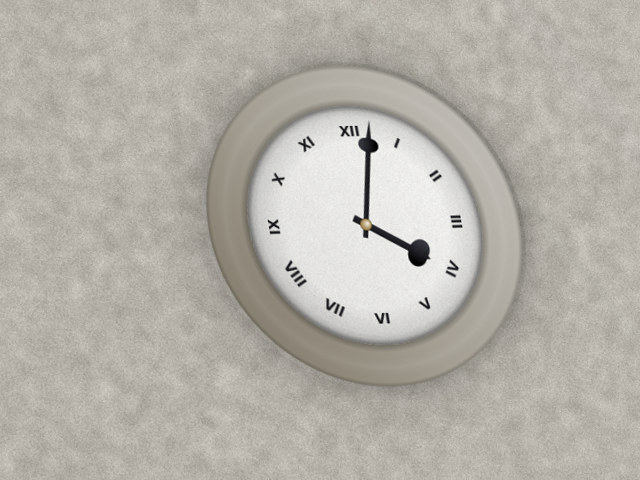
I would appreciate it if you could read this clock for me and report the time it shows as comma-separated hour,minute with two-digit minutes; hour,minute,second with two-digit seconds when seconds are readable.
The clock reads 4,02
